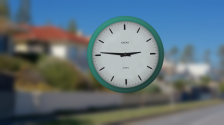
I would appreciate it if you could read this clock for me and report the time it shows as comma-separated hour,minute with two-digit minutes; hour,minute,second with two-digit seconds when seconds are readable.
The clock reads 2,46
